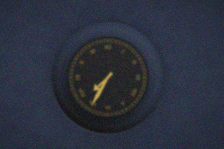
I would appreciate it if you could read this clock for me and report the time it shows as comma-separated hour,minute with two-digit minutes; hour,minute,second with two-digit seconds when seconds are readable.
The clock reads 7,35
